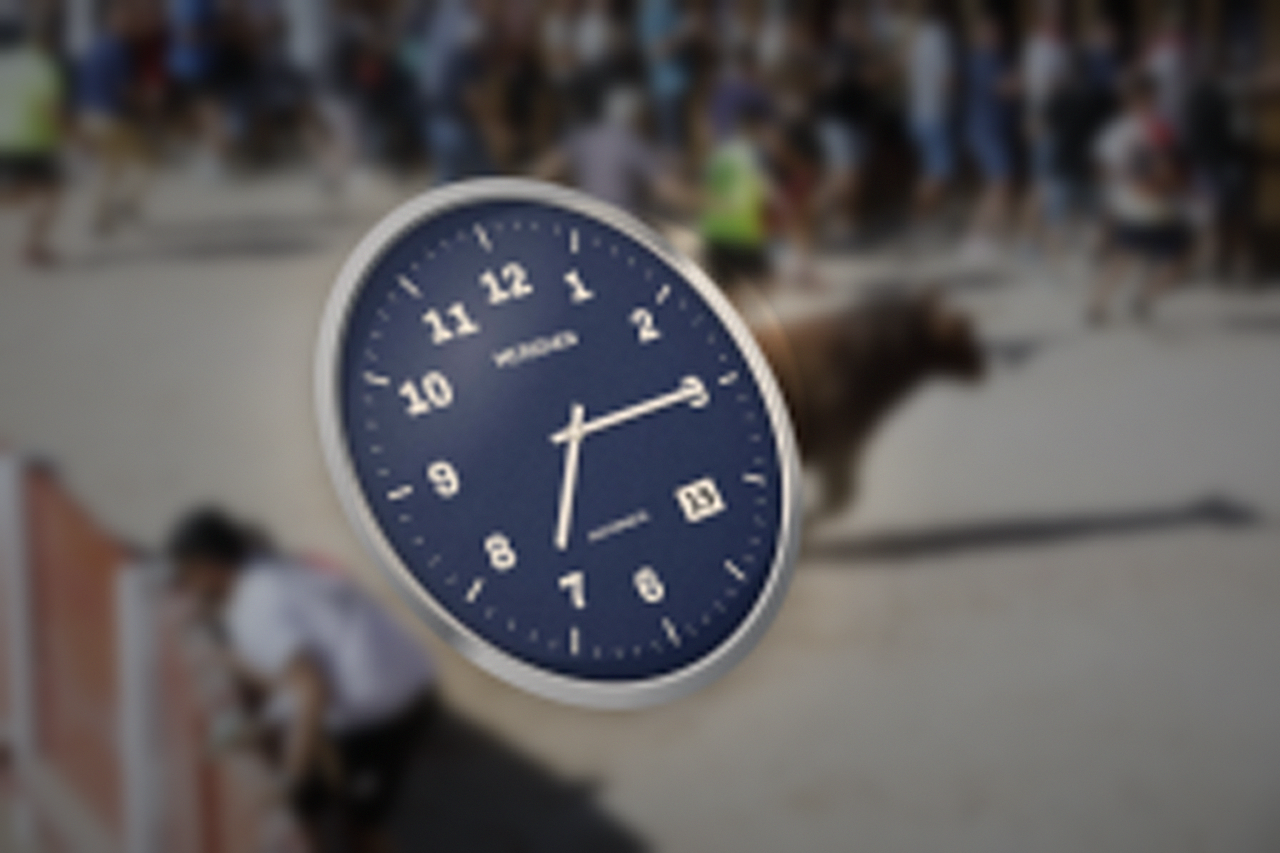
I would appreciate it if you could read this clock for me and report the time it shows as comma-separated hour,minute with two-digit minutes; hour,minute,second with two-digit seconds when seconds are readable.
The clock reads 7,15
